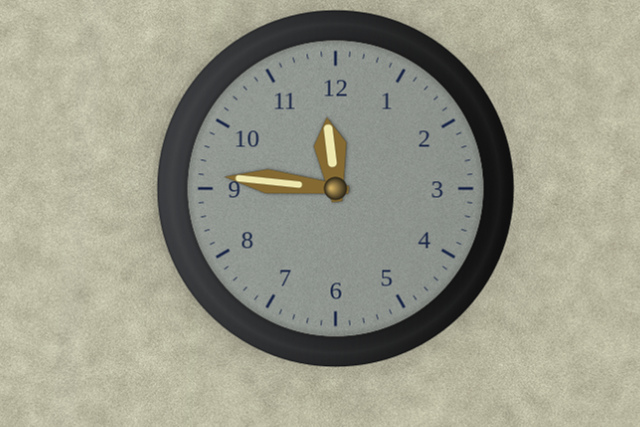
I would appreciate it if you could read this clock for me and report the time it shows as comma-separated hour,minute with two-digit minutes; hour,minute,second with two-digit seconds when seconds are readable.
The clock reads 11,46
